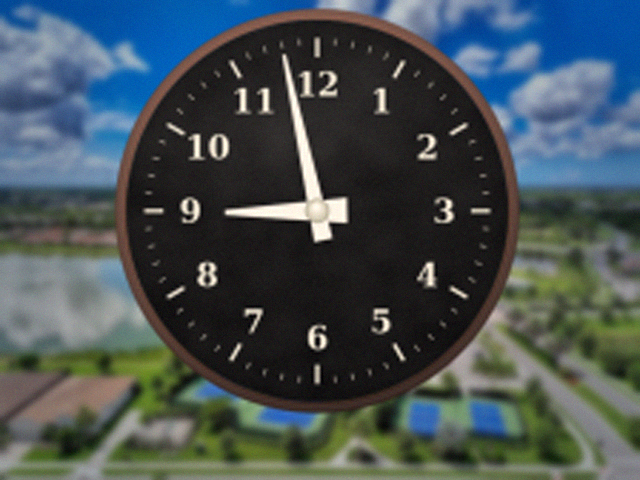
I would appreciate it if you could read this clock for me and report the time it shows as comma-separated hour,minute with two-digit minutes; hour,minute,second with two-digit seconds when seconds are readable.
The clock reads 8,58
